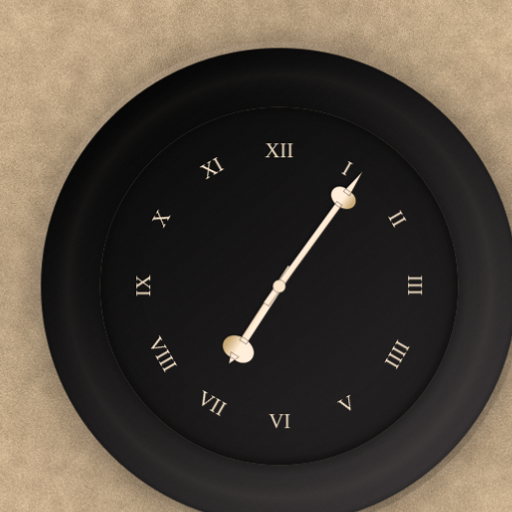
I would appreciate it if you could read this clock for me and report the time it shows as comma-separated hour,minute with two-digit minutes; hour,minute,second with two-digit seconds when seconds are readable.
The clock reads 7,06
